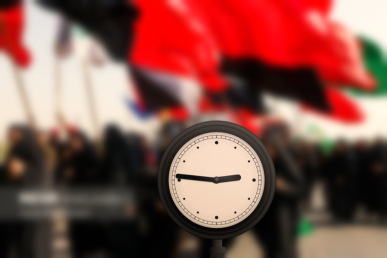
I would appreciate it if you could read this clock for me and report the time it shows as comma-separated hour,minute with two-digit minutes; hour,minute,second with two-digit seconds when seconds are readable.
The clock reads 2,46
